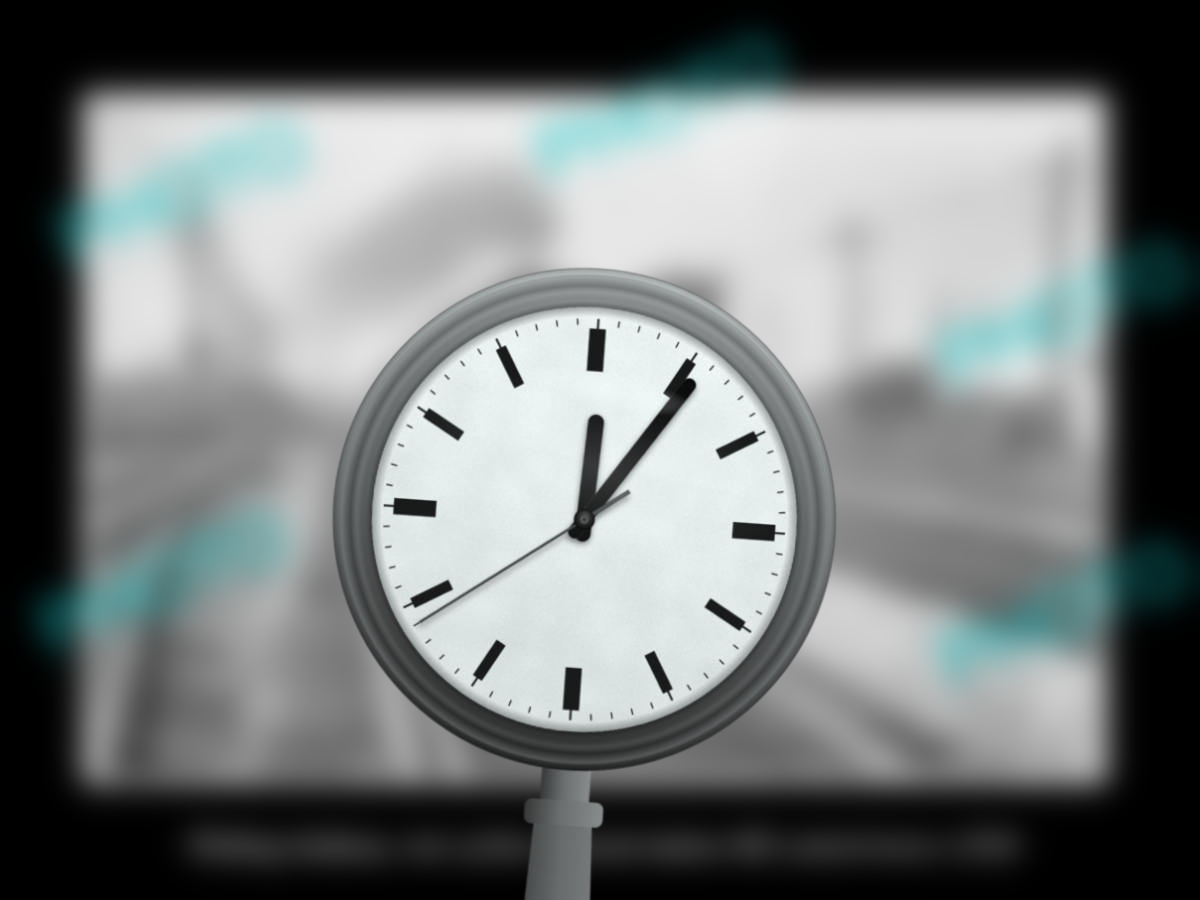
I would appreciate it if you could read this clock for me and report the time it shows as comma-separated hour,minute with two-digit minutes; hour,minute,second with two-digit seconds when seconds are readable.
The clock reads 12,05,39
